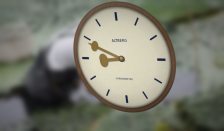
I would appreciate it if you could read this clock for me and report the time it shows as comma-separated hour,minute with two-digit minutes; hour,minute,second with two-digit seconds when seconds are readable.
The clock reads 8,49
